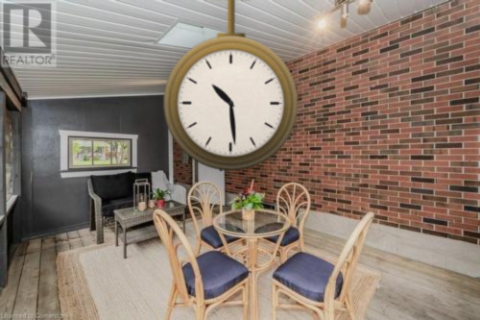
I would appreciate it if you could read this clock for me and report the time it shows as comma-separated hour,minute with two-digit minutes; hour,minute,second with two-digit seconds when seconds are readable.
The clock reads 10,29
